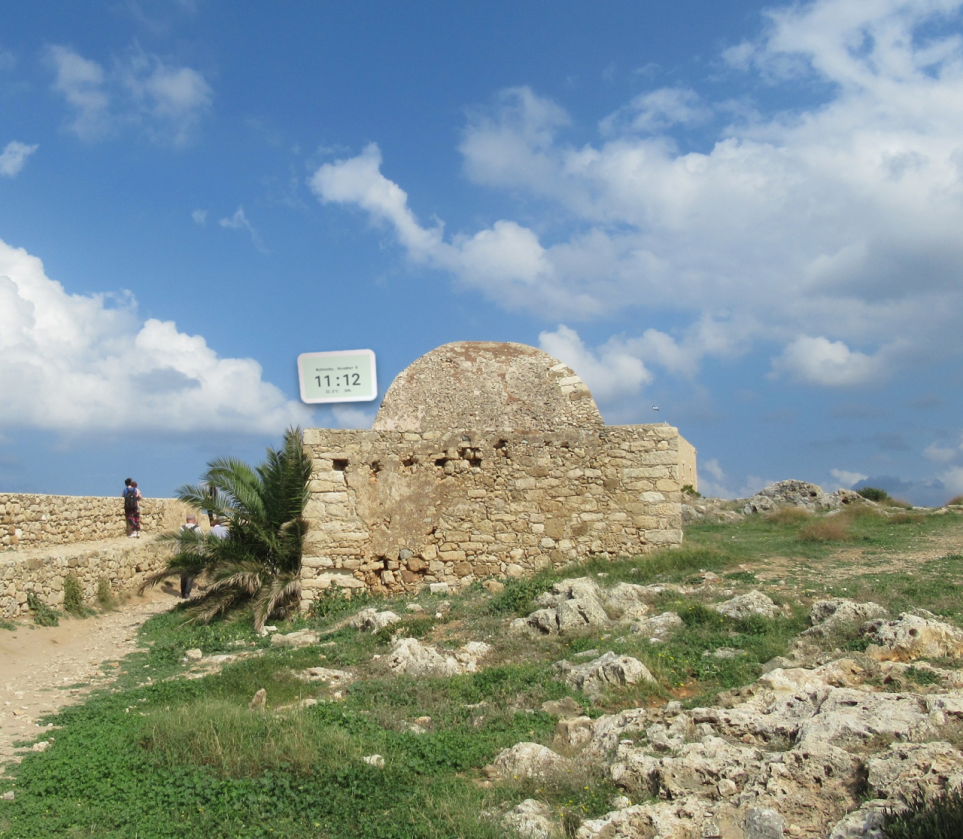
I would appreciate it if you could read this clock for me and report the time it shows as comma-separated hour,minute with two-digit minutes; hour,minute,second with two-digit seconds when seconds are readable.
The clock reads 11,12
